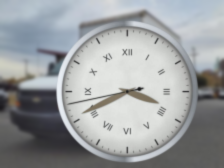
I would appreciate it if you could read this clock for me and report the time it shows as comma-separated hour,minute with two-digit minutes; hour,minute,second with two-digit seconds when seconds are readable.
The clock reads 3,40,43
